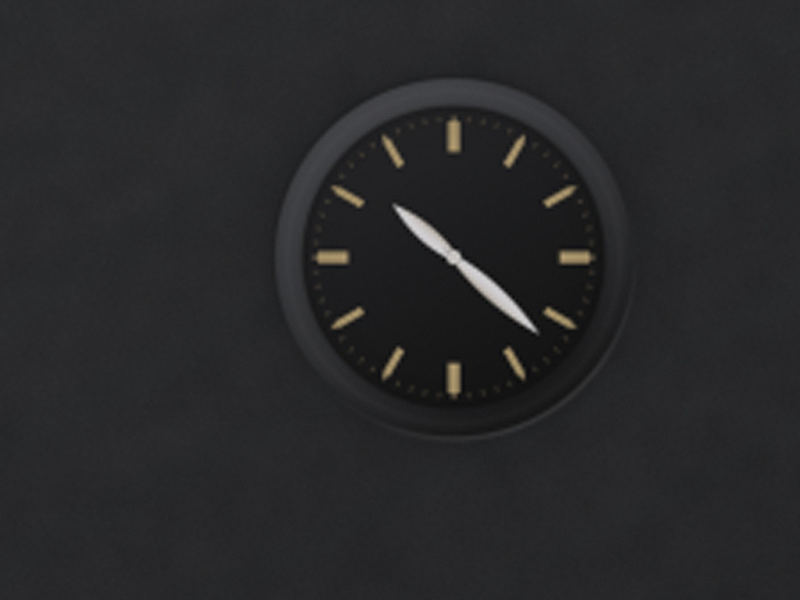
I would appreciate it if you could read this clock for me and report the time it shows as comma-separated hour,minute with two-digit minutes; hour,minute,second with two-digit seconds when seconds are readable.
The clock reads 10,22
